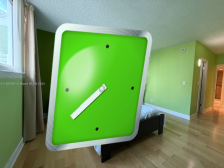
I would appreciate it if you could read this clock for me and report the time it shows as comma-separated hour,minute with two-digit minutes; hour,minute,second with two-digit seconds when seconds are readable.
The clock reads 7,38
